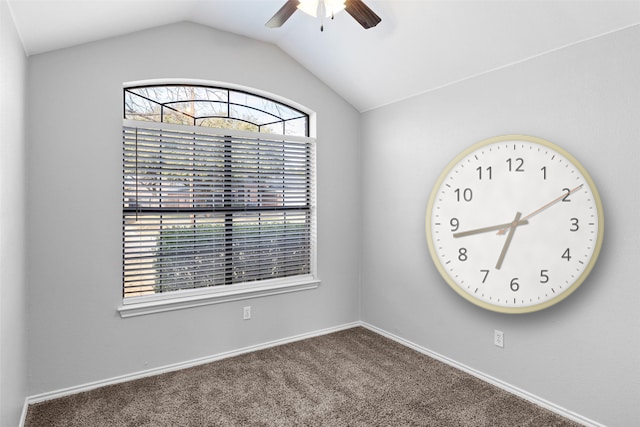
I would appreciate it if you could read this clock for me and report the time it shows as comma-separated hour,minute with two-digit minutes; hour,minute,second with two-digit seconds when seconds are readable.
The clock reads 6,43,10
